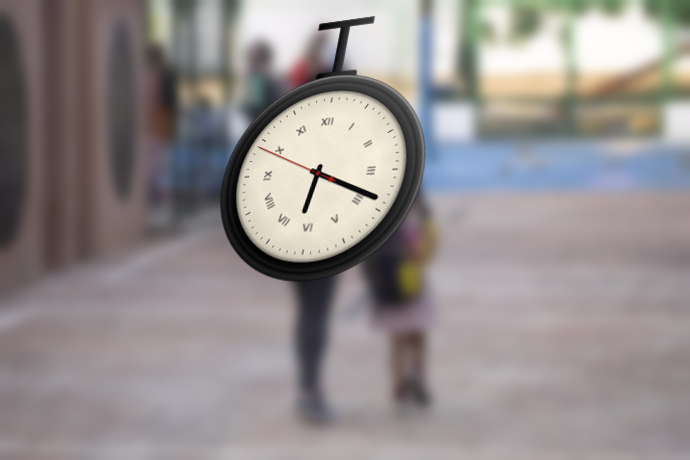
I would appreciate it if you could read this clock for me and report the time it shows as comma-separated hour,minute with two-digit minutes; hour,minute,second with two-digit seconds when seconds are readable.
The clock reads 6,18,49
